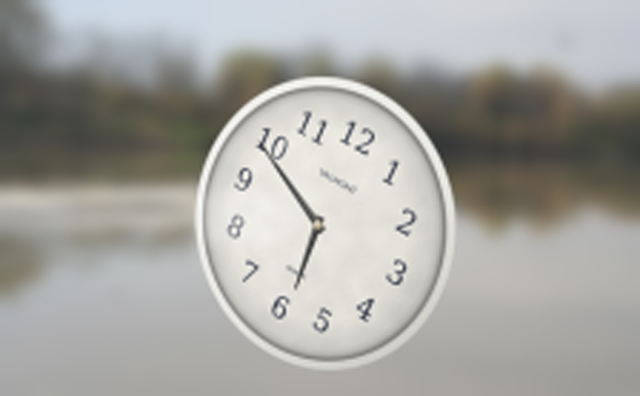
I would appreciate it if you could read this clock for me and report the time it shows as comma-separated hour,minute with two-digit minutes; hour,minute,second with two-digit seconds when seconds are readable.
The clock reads 5,49
